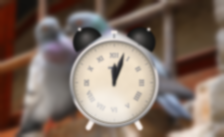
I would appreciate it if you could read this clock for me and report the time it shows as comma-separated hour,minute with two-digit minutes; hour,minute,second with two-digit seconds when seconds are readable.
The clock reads 12,03
